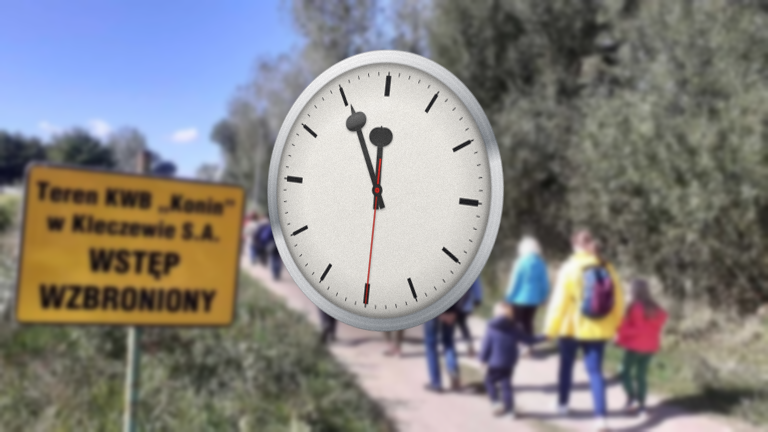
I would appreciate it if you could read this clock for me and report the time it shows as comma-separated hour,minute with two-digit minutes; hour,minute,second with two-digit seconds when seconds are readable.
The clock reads 11,55,30
